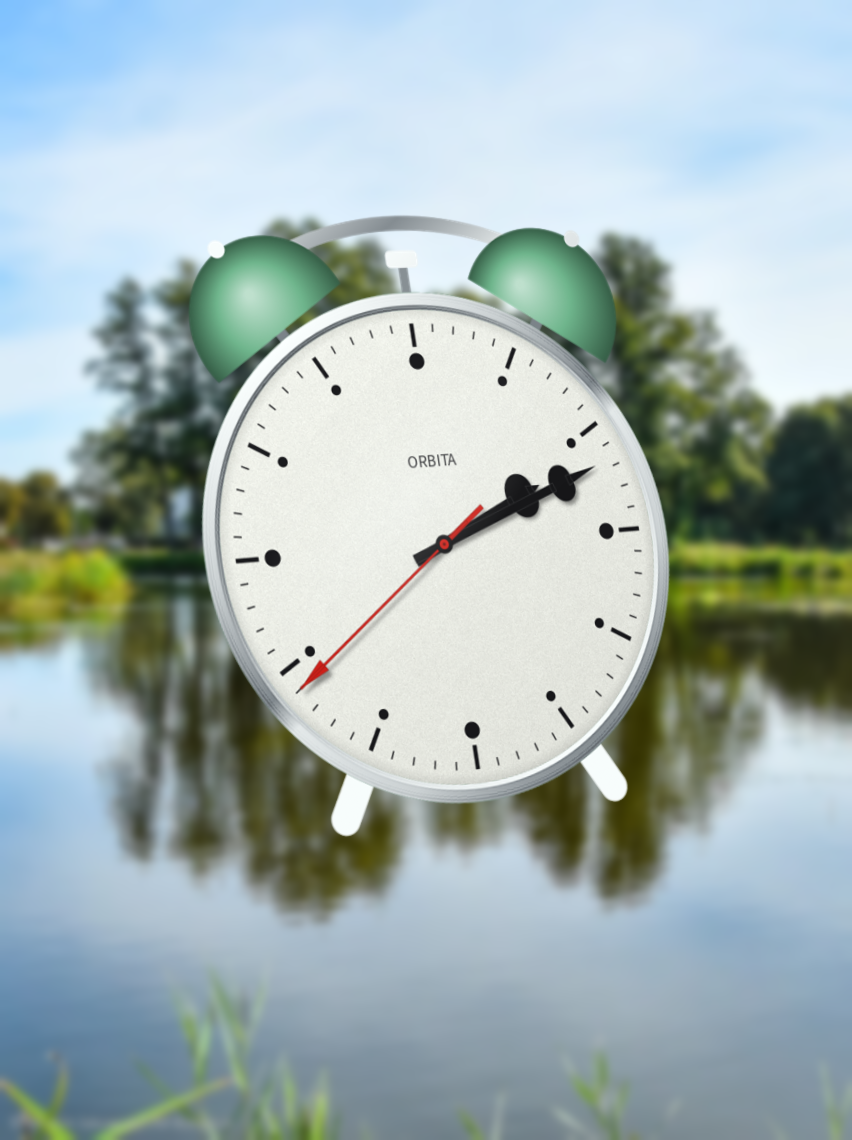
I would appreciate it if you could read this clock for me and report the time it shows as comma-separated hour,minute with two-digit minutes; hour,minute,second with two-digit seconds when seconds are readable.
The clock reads 2,11,39
